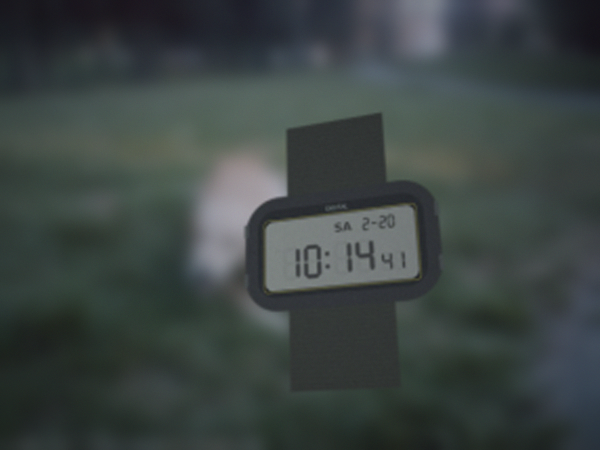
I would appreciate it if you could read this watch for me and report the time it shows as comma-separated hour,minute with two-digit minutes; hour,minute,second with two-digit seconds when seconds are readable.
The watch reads 10,14,41
